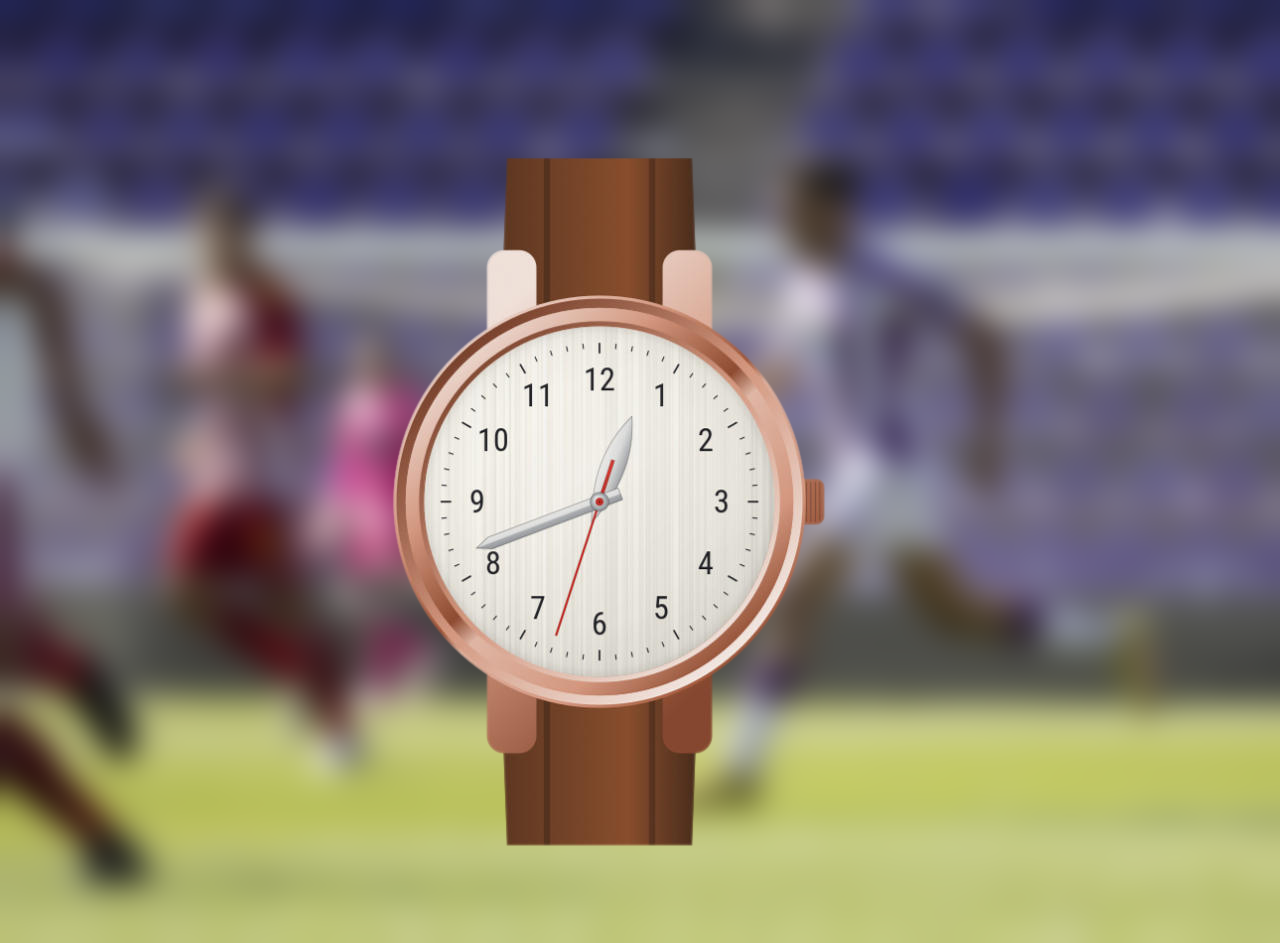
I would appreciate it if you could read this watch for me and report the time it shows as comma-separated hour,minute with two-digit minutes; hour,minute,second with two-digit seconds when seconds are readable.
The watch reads 12,41,33
